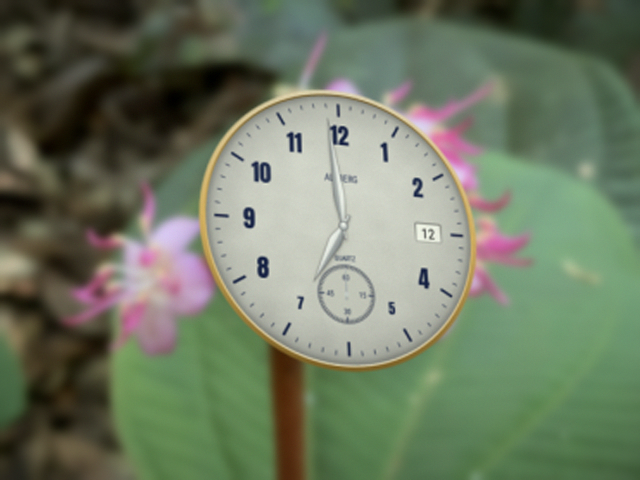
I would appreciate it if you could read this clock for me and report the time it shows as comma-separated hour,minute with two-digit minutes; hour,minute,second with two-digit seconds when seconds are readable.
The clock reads 6,59
